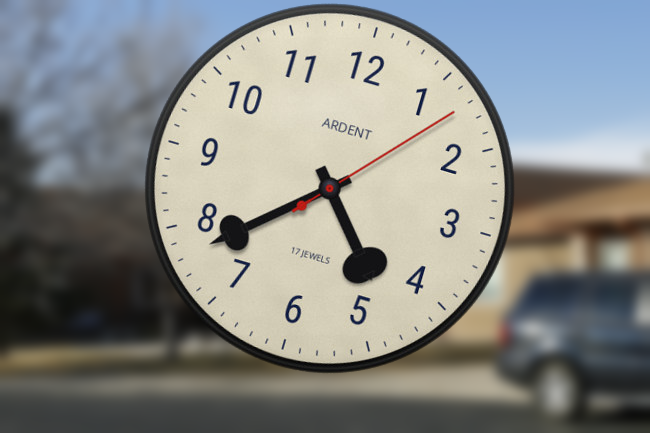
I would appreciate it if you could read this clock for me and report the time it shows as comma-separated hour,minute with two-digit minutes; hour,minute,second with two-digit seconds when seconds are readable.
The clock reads 4,38,07
